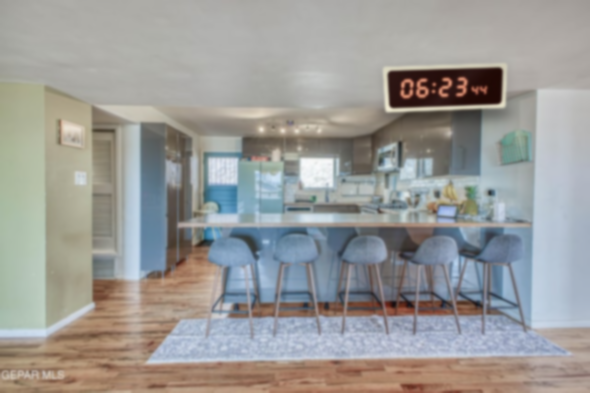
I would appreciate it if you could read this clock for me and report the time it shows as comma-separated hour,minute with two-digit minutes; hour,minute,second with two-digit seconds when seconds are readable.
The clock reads 6,23
